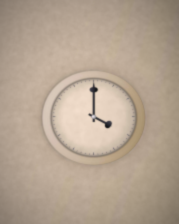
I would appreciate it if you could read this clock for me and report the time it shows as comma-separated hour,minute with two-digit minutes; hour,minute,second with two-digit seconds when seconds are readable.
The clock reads 4,00
